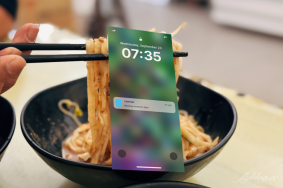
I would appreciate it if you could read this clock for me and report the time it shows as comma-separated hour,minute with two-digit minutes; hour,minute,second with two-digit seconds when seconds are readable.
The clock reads 7,35
